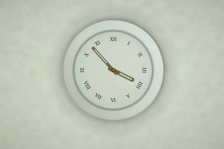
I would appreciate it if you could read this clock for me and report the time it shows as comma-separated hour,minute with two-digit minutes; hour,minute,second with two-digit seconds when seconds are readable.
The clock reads 3,53
